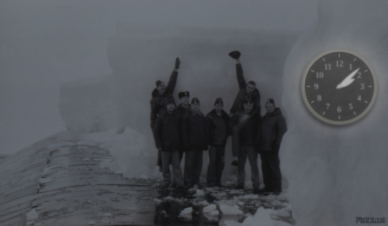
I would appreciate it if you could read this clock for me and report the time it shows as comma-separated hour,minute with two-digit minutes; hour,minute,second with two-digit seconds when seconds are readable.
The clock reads 2,08
